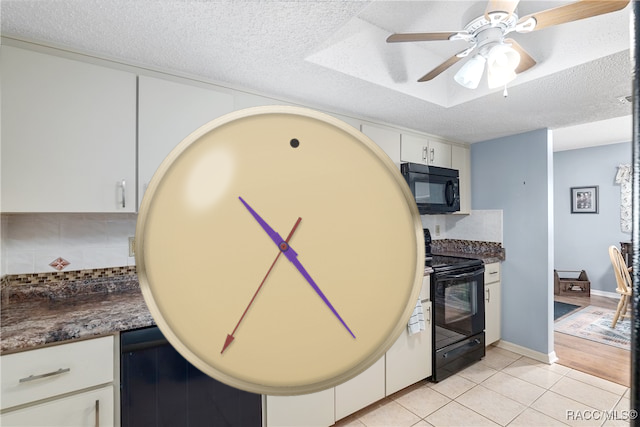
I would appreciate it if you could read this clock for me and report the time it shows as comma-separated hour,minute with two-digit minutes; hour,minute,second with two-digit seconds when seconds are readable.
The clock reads 10,22,34
